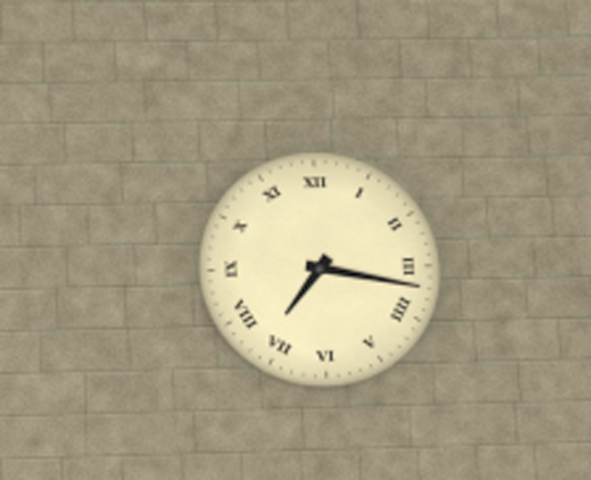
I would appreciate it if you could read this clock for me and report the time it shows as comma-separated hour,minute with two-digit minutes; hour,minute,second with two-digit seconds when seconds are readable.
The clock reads 7,17
